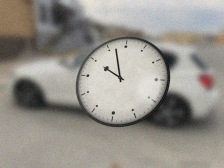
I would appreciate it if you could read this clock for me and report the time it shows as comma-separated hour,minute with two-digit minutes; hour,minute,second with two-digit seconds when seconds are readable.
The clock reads 9,57
